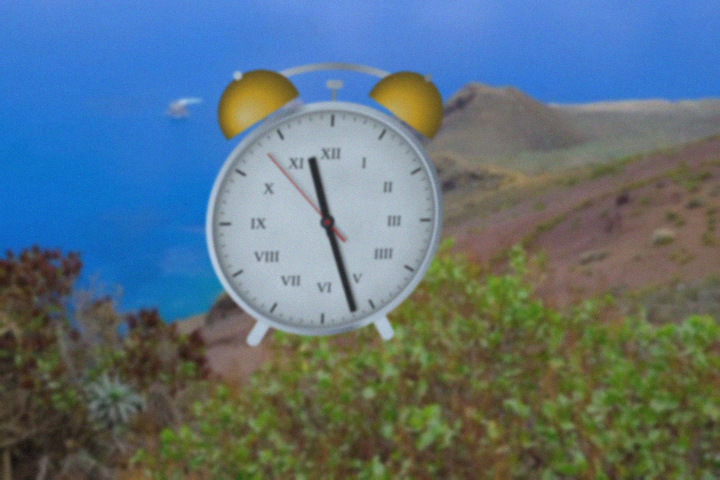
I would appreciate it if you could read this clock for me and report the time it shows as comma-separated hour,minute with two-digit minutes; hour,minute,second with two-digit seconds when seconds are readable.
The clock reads 11,26,53
